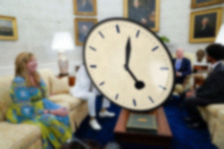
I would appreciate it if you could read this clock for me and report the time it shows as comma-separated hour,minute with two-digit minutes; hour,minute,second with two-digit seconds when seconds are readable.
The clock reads 5,03
